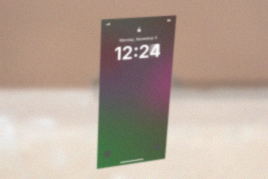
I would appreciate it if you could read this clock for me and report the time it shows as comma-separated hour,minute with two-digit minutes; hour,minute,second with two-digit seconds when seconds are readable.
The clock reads 12,24
